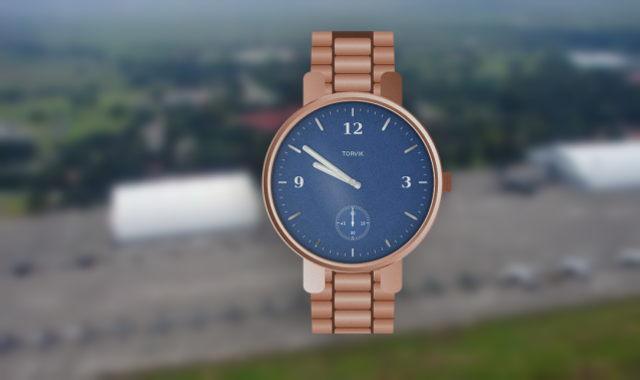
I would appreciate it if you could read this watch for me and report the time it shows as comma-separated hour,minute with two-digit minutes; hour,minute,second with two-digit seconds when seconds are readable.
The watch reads 9,51
